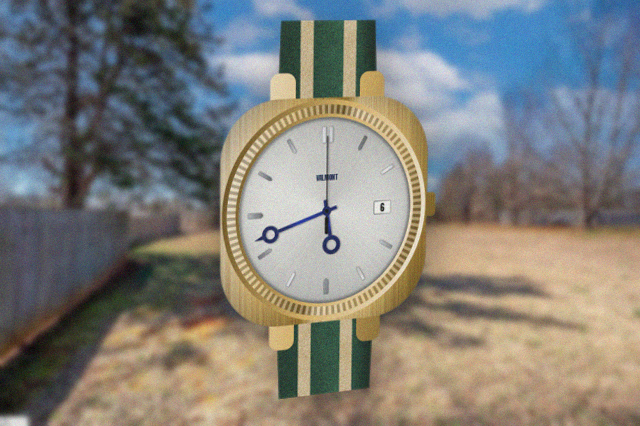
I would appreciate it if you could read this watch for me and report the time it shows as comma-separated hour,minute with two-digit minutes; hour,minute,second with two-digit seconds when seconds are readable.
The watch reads 5,42,00
